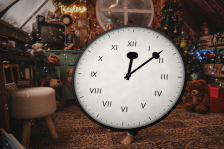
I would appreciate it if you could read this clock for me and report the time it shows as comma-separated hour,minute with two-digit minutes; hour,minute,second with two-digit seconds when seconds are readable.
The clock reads 12,08
